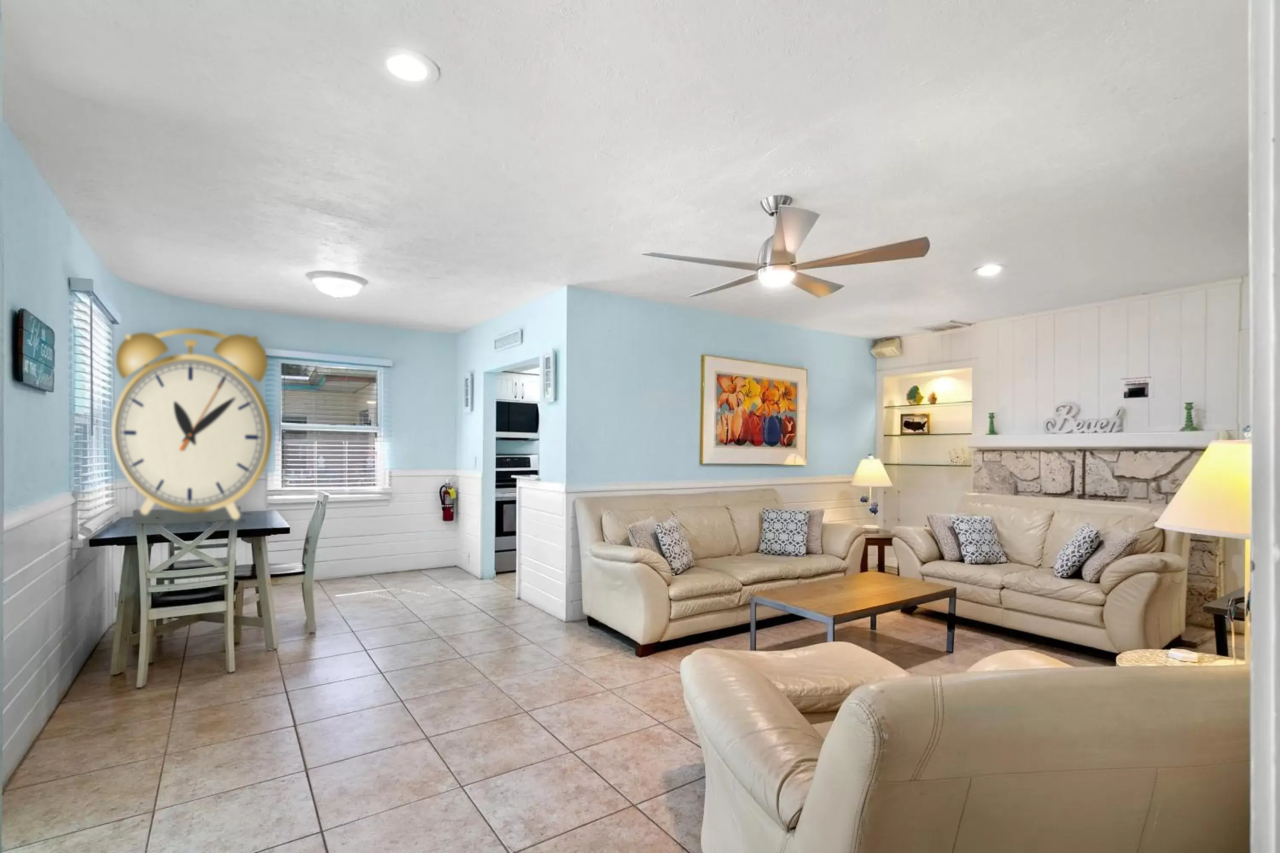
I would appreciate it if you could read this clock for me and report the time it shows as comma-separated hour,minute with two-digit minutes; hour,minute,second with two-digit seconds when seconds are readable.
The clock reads 11,08,05
